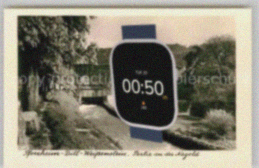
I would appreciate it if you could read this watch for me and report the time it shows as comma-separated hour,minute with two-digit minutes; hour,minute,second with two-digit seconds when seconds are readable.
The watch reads 0,50
